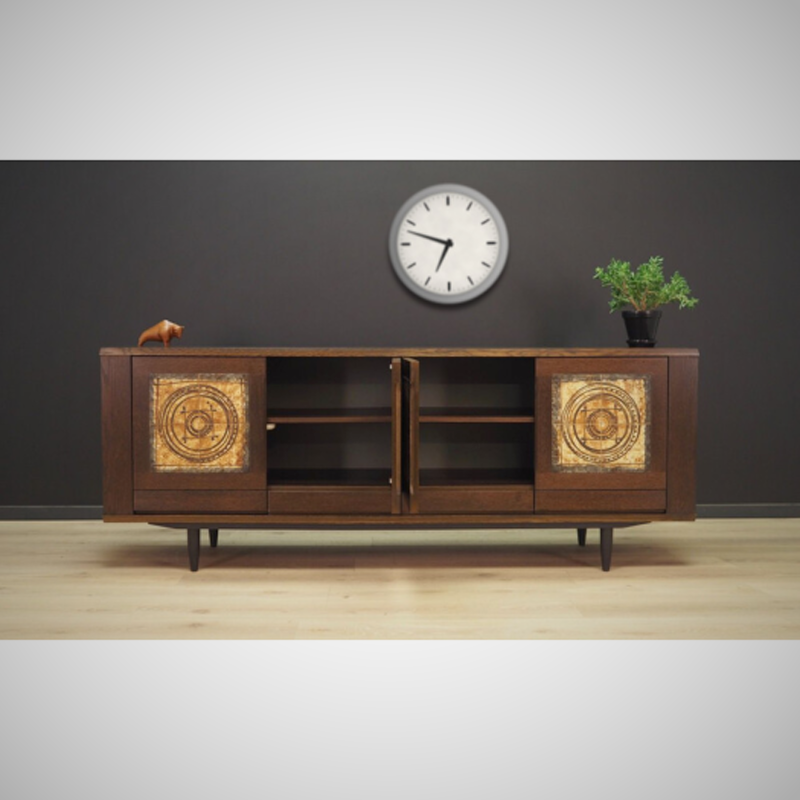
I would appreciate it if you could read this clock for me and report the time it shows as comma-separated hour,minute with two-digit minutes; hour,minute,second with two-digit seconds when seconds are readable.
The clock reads 6,48
